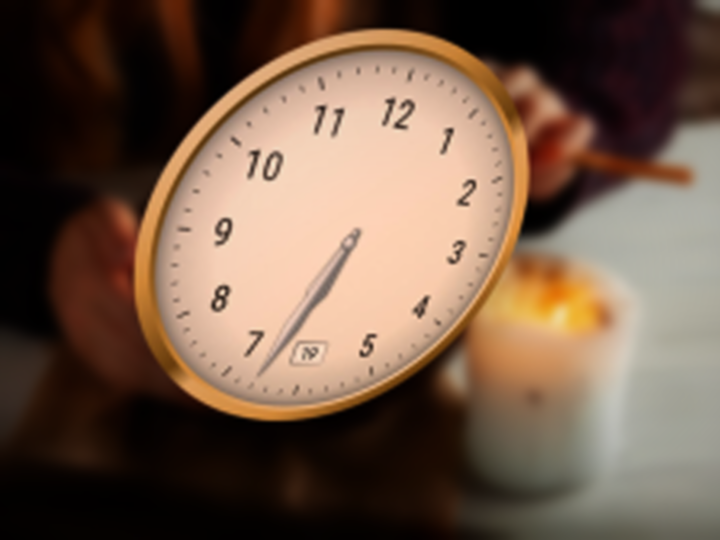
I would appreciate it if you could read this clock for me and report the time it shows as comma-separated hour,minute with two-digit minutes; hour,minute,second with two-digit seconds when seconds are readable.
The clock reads 6,33
